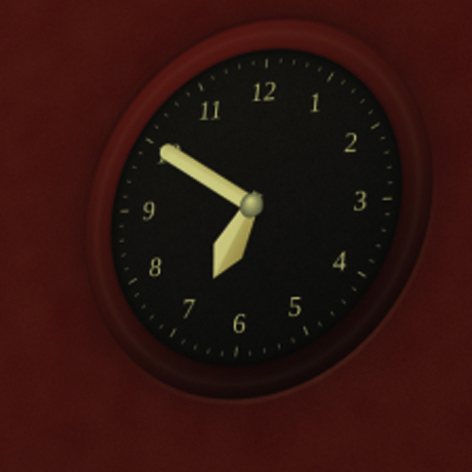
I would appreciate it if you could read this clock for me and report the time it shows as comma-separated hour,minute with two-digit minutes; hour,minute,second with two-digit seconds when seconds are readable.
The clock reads 6,50
